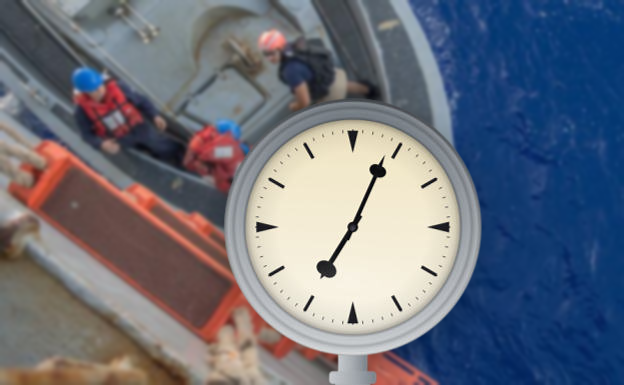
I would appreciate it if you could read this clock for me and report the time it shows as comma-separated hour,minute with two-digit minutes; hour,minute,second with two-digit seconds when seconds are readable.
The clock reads 7,04
